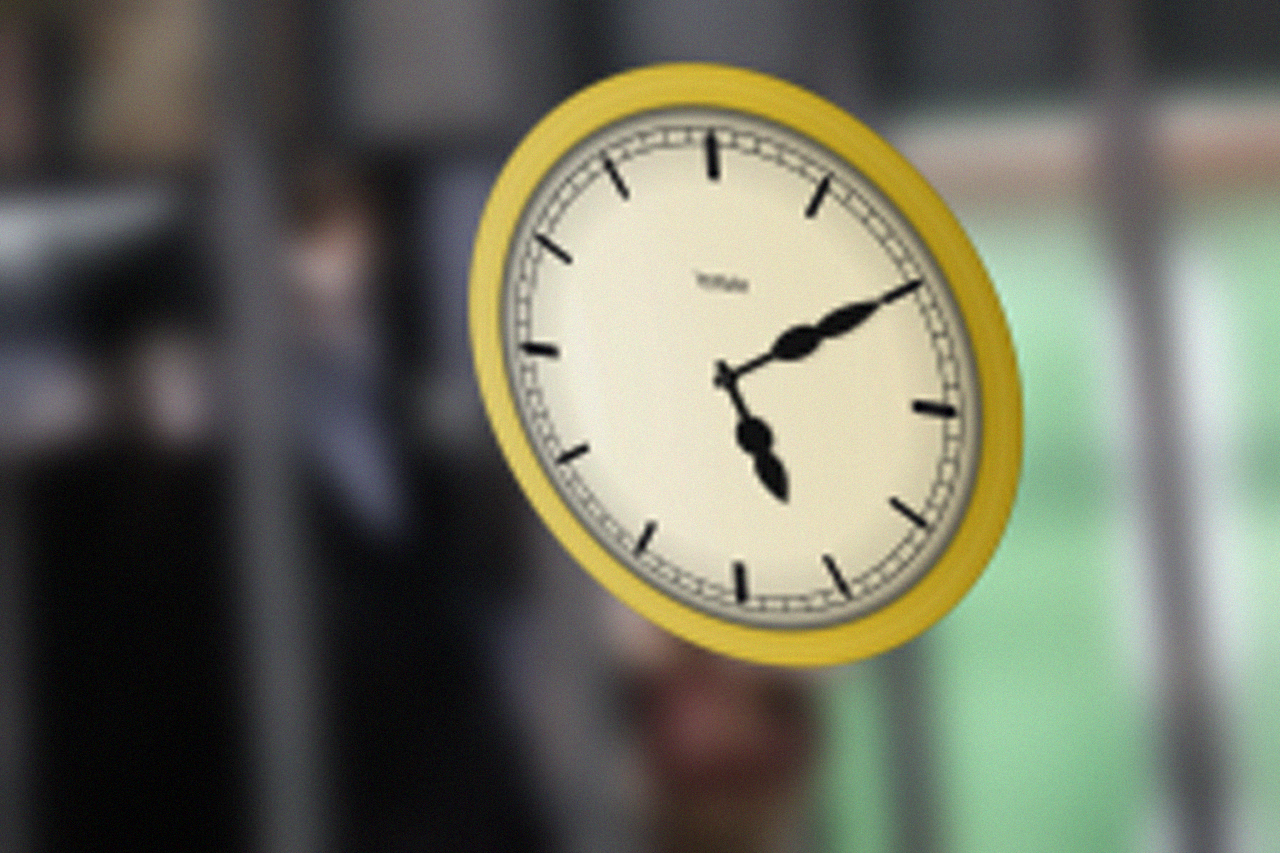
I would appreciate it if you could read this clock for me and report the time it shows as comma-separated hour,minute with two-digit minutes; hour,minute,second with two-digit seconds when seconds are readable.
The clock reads 5,10
